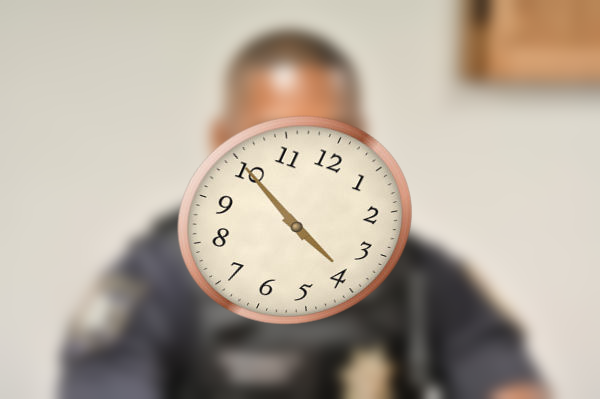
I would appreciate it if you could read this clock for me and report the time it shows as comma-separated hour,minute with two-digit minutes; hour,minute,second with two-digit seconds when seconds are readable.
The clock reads 3,50
